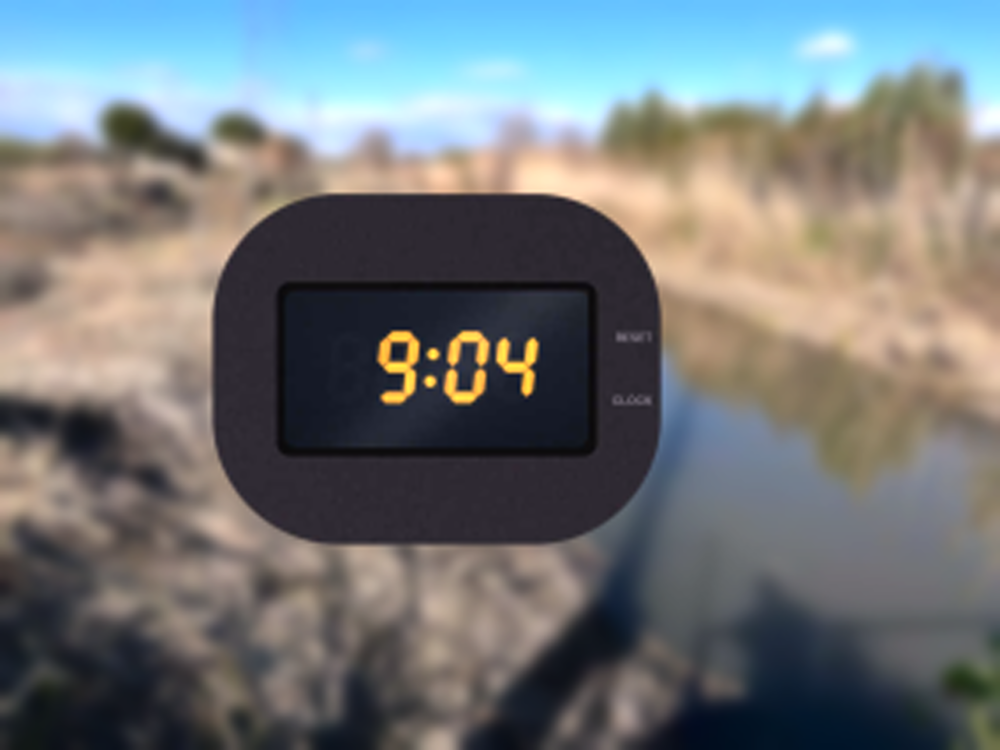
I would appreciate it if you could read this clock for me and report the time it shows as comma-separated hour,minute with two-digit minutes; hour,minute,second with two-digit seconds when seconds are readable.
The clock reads 9,04
